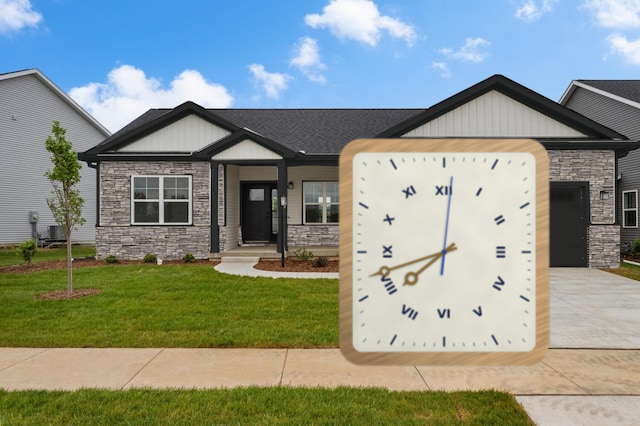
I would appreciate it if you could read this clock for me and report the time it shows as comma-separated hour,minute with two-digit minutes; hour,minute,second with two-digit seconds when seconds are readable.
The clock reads 7,42,01
